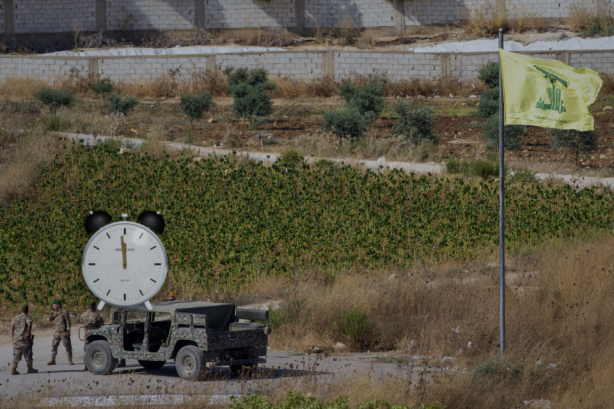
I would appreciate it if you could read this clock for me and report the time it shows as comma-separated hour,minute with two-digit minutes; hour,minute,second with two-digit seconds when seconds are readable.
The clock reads 11,59
